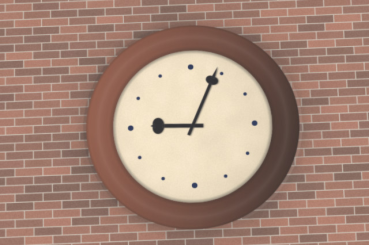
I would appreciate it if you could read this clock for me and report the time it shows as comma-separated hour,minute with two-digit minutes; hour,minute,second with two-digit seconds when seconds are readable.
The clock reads 9,04
